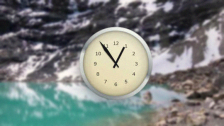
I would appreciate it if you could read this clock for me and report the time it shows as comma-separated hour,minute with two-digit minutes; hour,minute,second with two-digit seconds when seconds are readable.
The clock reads 12,54
